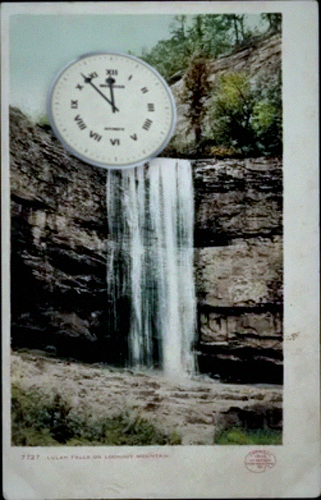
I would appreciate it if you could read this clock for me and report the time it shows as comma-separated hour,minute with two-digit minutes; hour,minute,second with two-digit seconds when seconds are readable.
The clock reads 11,53
